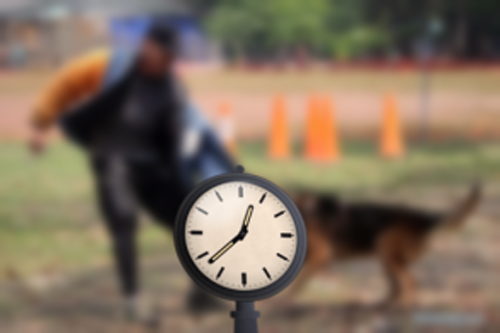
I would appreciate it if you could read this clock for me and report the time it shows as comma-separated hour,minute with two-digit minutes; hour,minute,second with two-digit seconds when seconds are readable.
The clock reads 12,38
